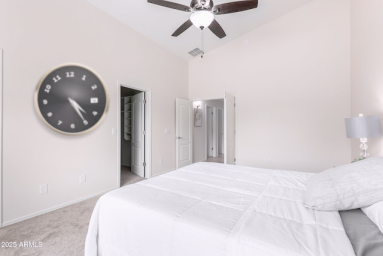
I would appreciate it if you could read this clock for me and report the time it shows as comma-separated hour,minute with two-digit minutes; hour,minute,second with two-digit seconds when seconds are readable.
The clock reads 4,25
